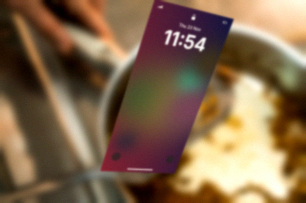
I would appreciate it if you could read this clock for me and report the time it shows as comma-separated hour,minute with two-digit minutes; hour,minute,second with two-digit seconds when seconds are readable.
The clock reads 11,54
